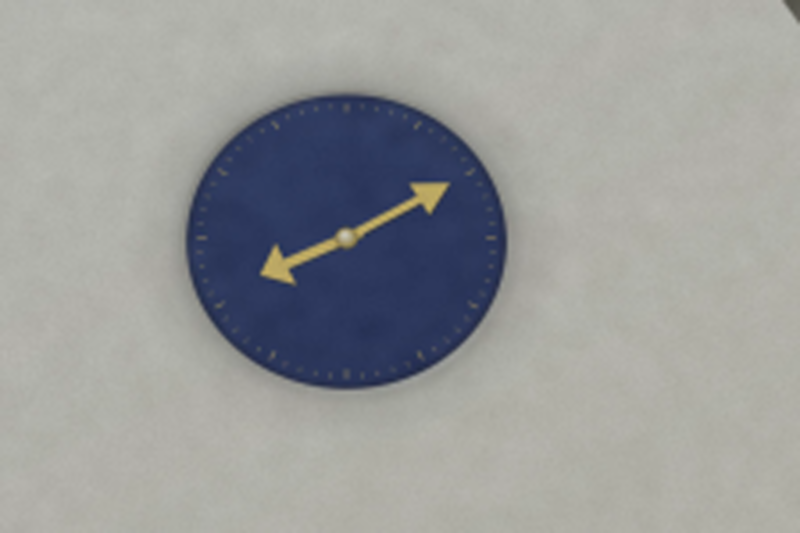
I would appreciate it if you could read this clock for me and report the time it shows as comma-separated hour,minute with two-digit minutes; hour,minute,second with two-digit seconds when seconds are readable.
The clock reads 8,10
